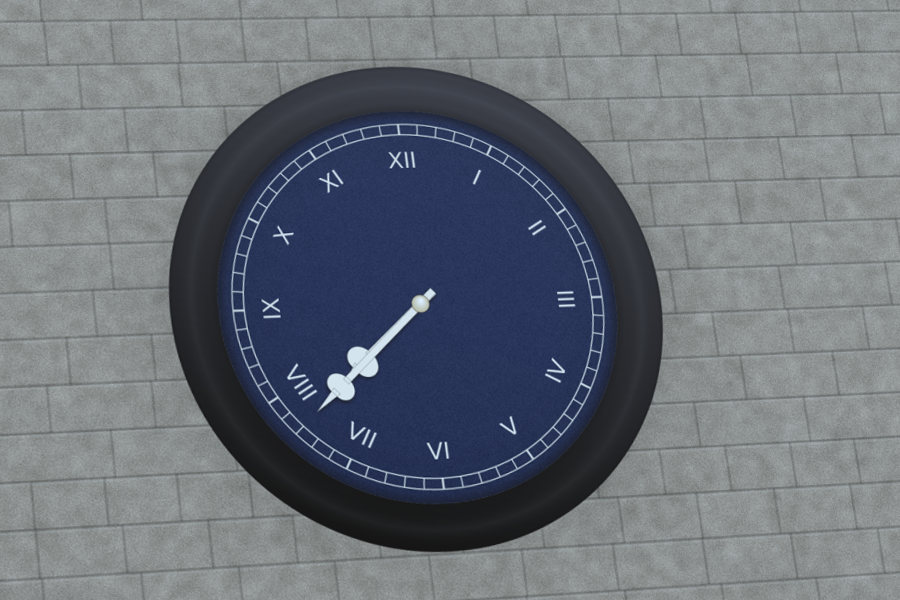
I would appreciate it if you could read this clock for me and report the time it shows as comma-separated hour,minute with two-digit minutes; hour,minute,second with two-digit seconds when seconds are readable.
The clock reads 7,38
